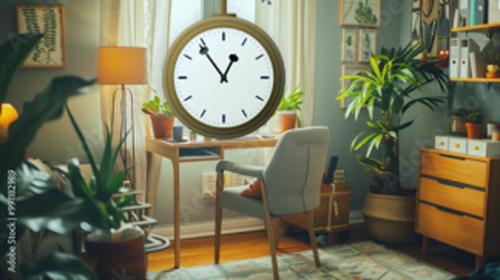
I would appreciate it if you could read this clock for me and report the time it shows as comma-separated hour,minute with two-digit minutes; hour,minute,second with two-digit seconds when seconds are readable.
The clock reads 12,54
